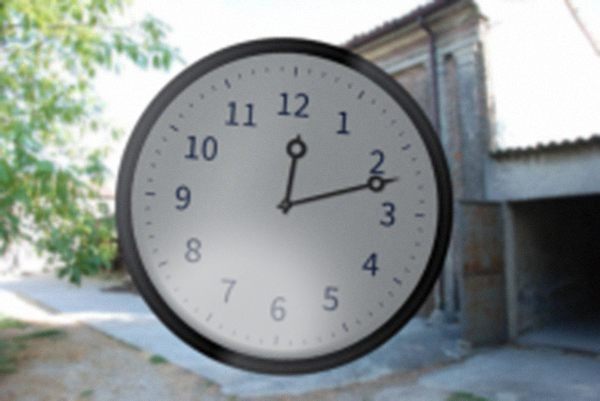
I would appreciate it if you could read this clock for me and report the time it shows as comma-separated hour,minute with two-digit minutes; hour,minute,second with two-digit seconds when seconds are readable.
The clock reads 12,12
